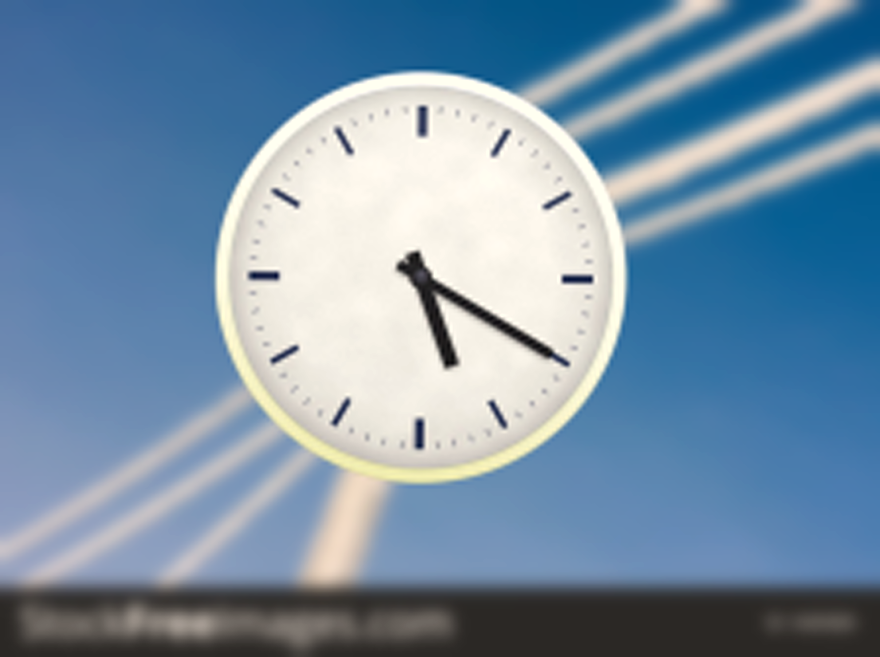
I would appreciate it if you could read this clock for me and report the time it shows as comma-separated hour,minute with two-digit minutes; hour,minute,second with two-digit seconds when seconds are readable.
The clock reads 5,20
